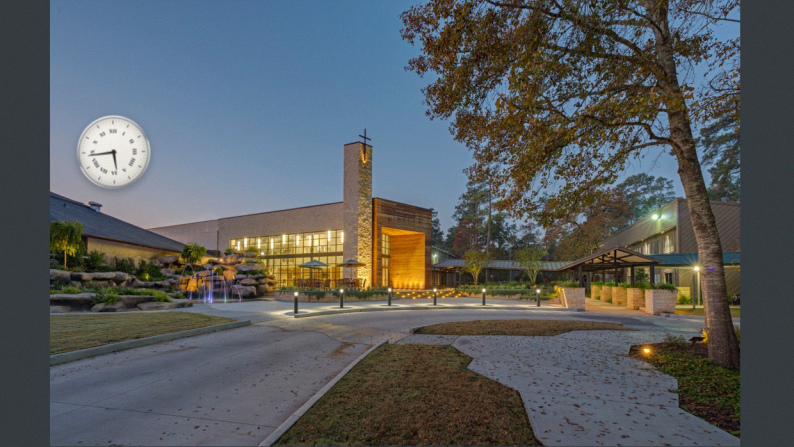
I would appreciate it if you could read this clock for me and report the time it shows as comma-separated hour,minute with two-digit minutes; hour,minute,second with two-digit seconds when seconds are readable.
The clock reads 5,44
